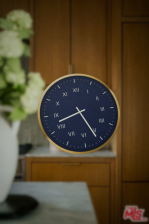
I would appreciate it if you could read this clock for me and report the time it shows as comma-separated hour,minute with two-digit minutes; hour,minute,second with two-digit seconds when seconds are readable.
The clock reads 8,26
